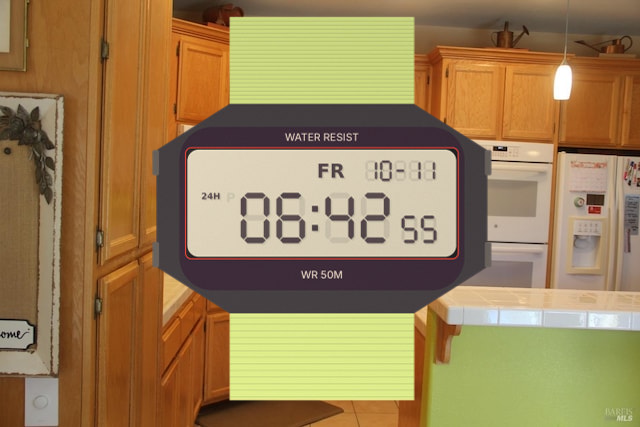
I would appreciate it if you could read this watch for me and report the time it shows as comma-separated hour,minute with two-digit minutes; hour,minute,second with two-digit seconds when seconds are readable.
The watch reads 6,42,55
